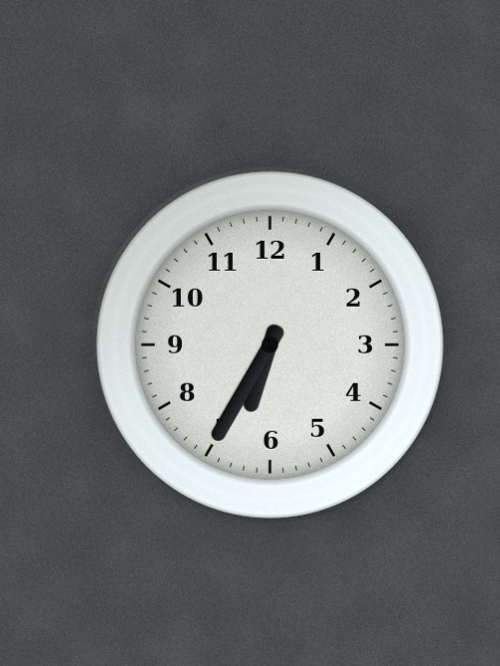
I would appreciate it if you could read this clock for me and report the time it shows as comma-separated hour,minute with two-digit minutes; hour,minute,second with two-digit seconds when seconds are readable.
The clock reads 6,35
